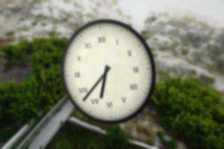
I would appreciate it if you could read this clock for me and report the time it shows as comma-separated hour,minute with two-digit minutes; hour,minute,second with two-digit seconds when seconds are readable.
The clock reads 6,38
